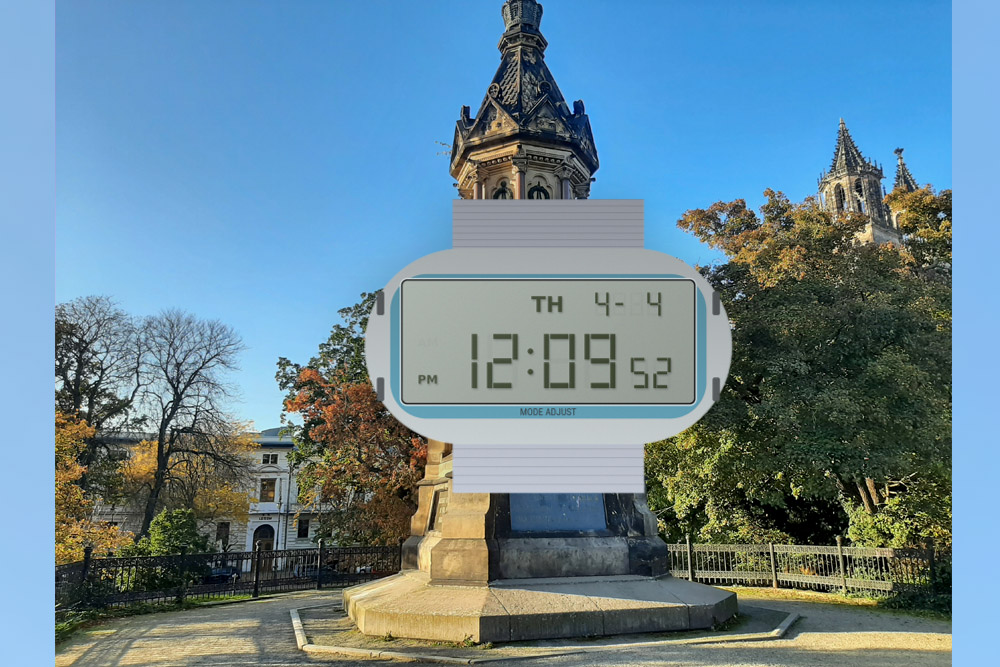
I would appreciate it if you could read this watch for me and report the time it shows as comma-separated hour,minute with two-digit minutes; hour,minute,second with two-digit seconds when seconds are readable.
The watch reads 12,09,52
